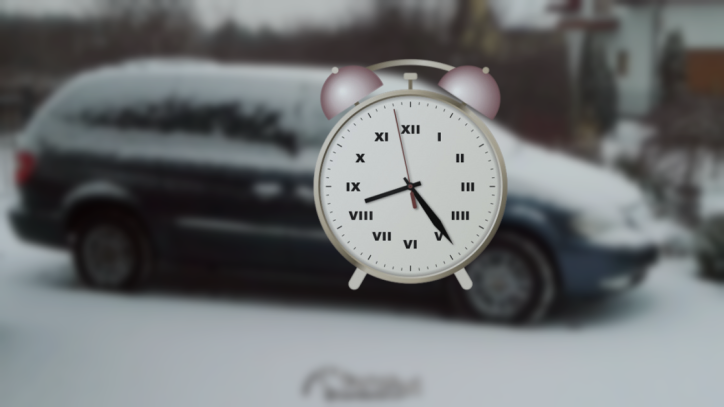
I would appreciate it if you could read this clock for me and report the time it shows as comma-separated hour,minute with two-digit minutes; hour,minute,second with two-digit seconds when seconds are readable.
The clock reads 8,23,58
